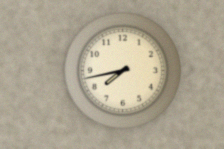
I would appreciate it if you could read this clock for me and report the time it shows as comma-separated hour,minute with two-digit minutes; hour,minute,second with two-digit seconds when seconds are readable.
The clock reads 7,43
